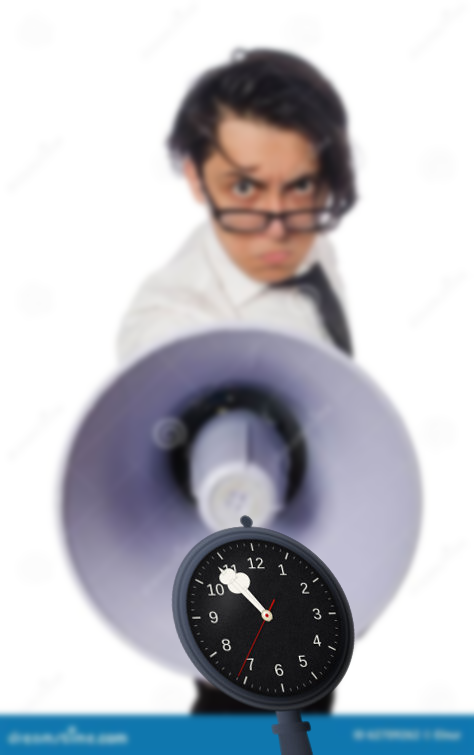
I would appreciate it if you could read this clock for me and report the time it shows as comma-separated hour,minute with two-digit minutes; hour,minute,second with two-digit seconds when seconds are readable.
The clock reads 10,53,36
